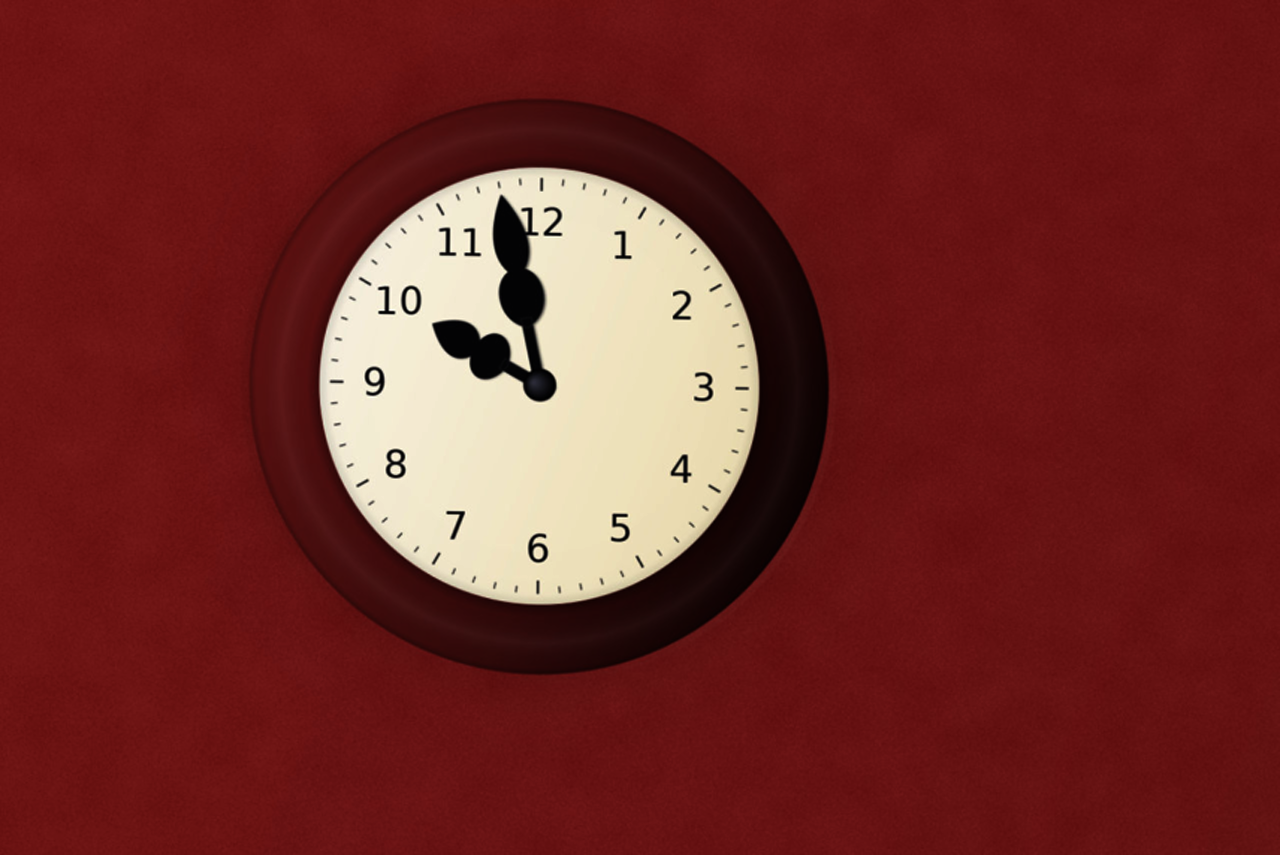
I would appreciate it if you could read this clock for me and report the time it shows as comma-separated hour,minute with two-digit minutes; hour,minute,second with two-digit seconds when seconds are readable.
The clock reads 9,58
